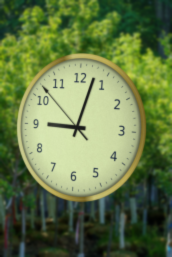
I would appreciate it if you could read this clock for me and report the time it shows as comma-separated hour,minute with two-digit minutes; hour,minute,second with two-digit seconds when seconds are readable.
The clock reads 9,02,52
